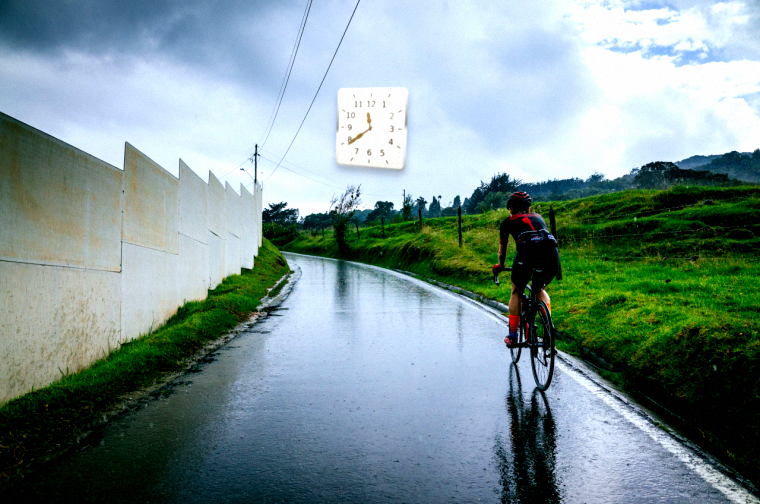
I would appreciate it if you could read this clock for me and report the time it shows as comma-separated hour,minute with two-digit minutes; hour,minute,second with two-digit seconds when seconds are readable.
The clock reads 11,39
